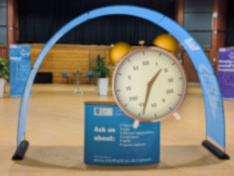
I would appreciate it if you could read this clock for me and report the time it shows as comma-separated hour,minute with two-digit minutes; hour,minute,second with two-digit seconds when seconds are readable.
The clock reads 1,34
